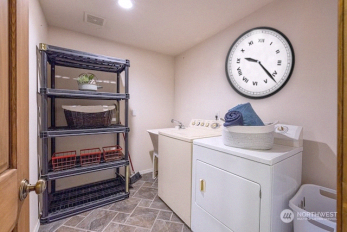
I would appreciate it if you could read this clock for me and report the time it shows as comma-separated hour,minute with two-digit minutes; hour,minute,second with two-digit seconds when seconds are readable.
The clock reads 9,22
